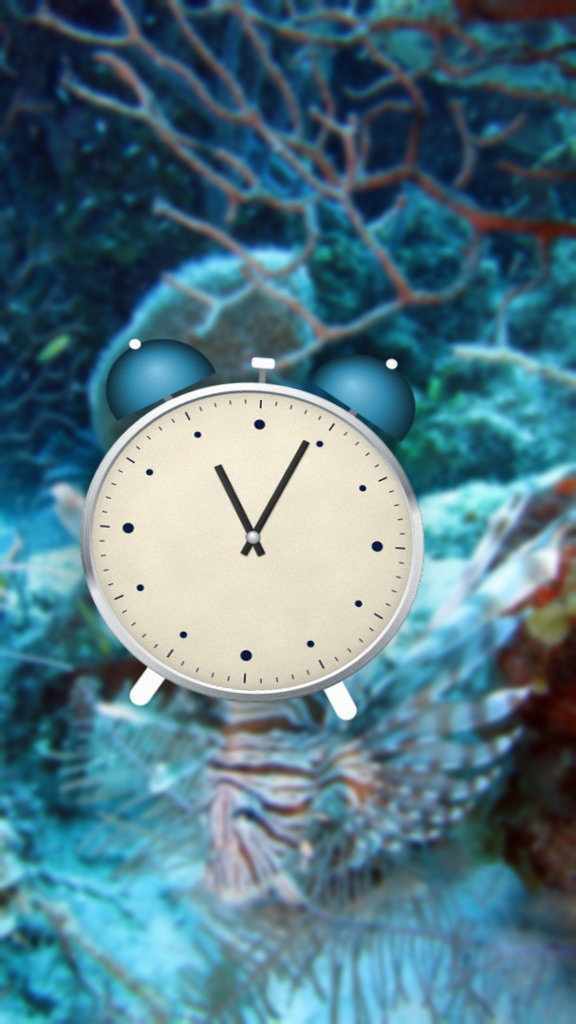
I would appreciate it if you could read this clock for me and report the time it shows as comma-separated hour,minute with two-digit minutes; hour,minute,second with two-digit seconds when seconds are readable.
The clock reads 11,04
